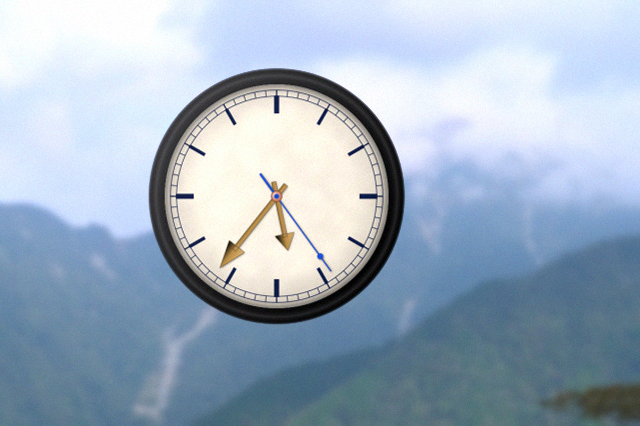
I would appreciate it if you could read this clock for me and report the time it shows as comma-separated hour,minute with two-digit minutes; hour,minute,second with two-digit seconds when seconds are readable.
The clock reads 5,36,24
